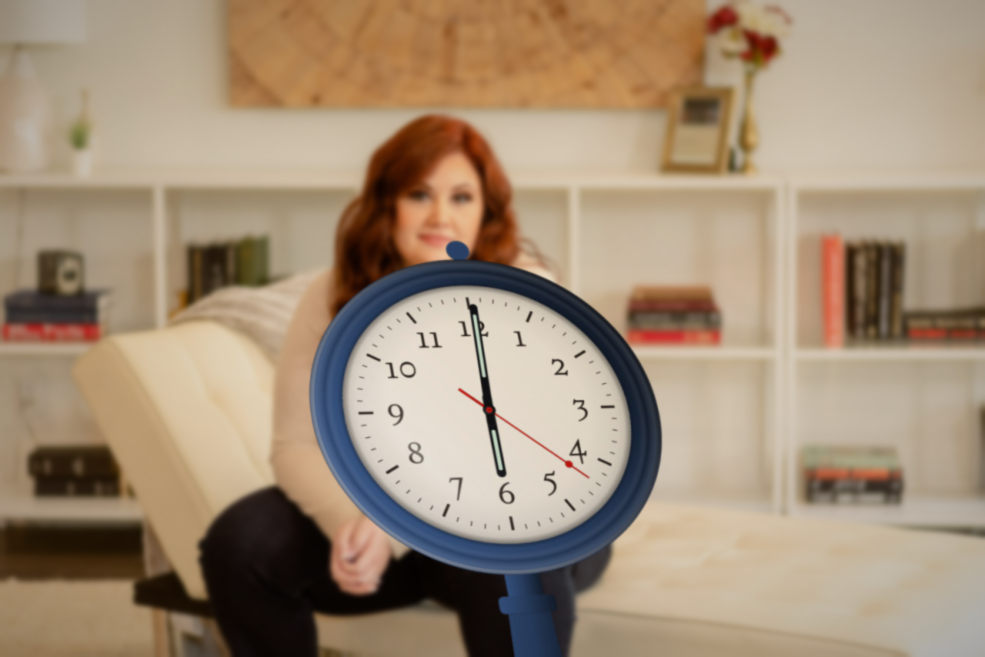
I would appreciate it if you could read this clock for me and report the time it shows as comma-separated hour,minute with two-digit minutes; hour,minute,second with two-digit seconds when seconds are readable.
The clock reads 6,00,22
